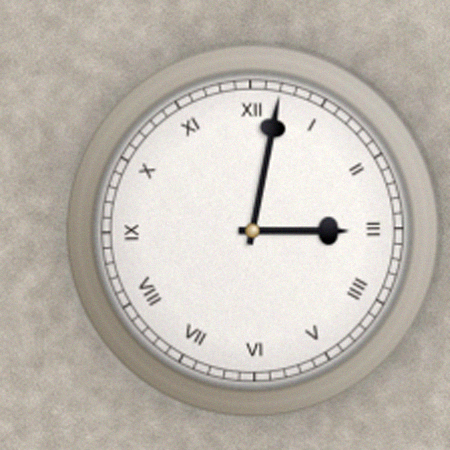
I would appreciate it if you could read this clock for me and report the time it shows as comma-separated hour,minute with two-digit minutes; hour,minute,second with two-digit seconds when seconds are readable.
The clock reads 3,02
